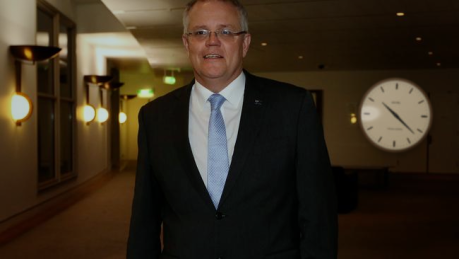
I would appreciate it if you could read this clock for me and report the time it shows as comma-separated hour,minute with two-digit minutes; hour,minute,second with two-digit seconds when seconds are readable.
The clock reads 10,22
